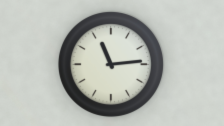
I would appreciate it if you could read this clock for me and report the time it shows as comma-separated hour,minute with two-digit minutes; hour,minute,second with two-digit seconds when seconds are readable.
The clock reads 11,14
